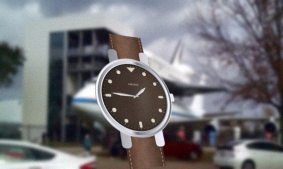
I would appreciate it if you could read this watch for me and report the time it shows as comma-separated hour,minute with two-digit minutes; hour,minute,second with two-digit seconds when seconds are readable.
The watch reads 1,46
